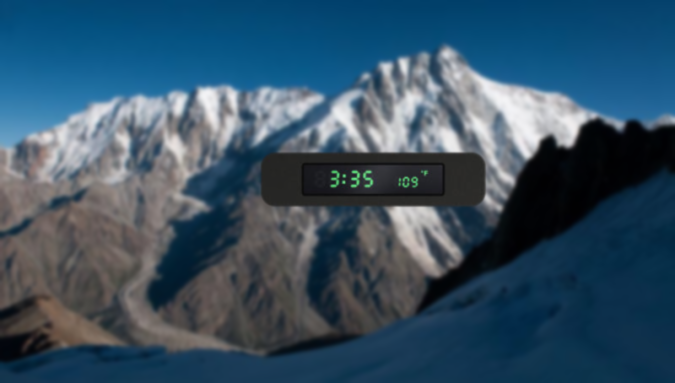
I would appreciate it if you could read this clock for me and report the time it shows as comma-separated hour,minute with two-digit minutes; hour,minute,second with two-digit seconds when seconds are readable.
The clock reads 3,35
